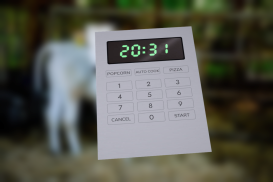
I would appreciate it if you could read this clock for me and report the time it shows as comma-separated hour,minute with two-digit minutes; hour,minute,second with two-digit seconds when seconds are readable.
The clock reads 20,31
